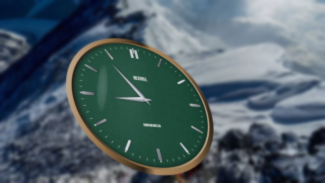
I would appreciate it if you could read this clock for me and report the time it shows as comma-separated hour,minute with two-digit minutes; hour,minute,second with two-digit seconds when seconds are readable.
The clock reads 8,54
